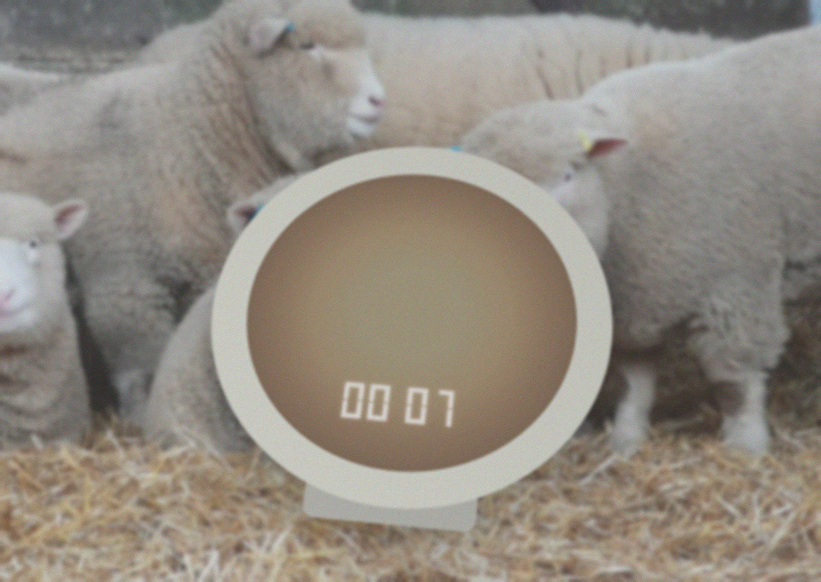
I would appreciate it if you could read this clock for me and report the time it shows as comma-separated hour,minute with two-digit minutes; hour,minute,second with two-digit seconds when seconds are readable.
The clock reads 0,07
